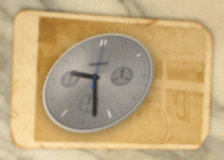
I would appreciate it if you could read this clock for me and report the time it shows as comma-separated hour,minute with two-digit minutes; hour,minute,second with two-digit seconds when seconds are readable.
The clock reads 9,28
